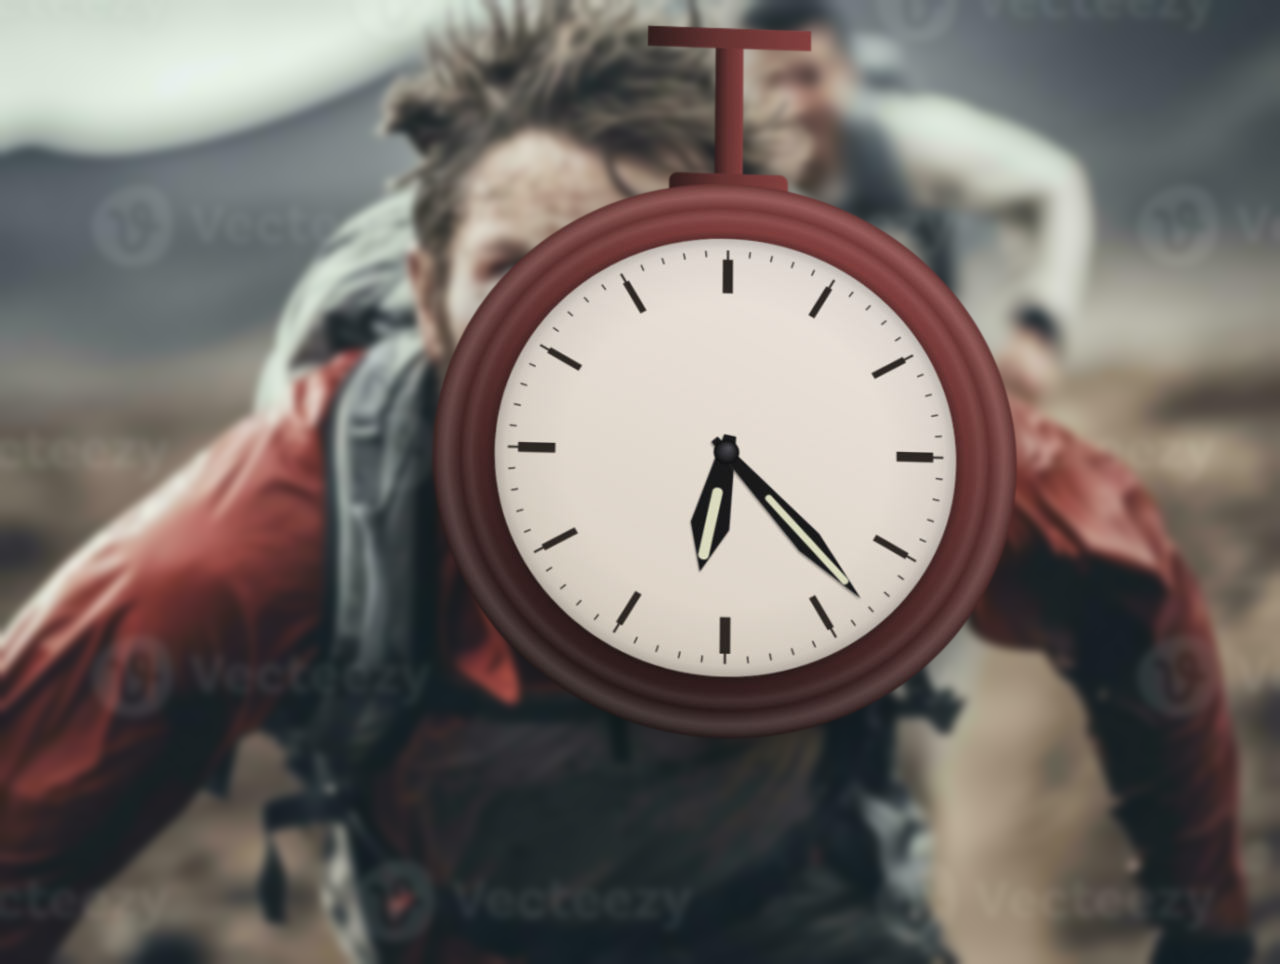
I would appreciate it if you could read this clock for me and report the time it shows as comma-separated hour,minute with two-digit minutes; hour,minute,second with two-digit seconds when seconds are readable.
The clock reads 6,23
